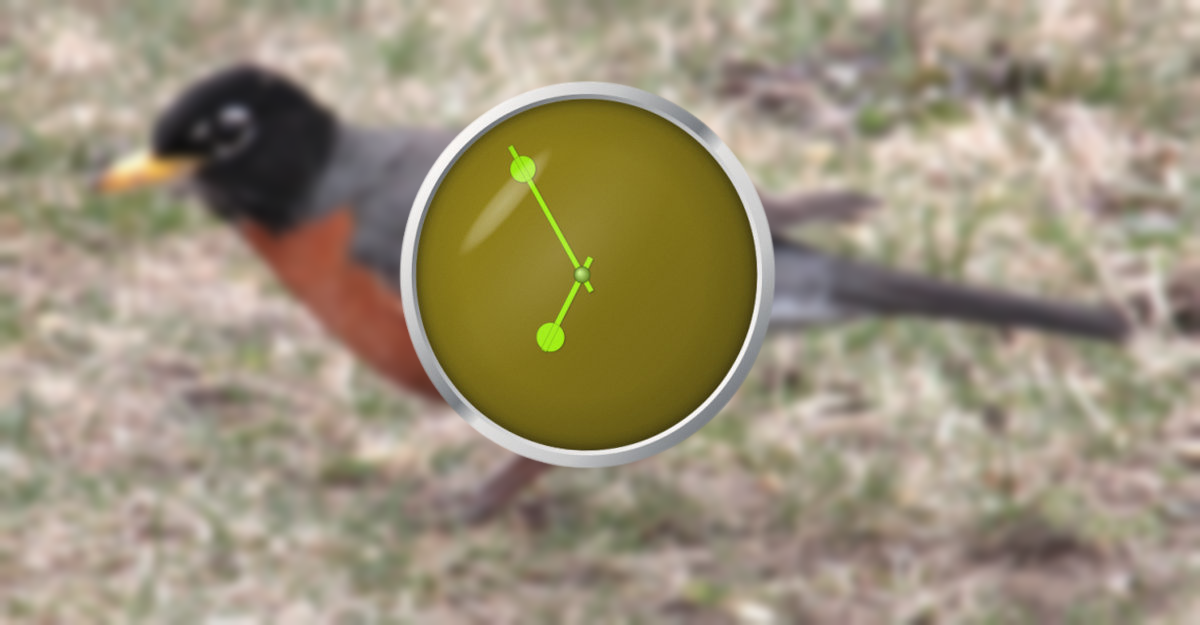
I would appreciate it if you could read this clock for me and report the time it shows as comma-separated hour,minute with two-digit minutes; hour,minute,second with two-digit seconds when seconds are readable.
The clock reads 6,55
